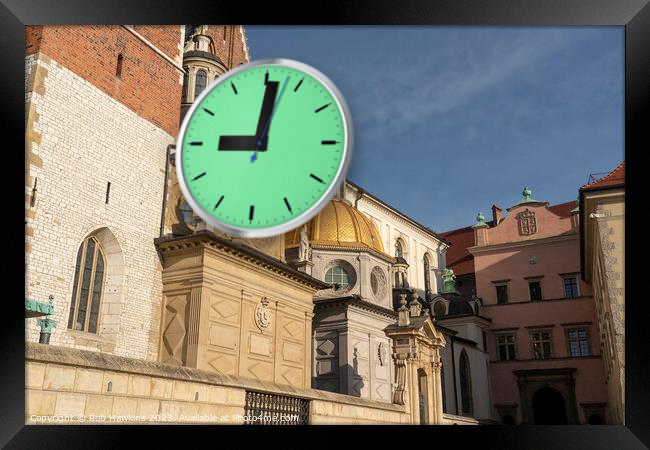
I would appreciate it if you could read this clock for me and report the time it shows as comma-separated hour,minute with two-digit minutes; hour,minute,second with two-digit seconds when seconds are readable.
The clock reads 9,01,03
